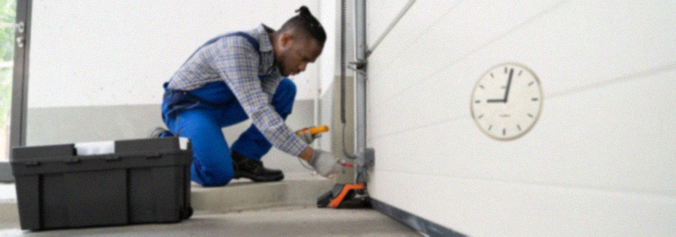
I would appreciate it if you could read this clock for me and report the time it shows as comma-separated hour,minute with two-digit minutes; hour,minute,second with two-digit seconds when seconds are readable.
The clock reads 9,02
